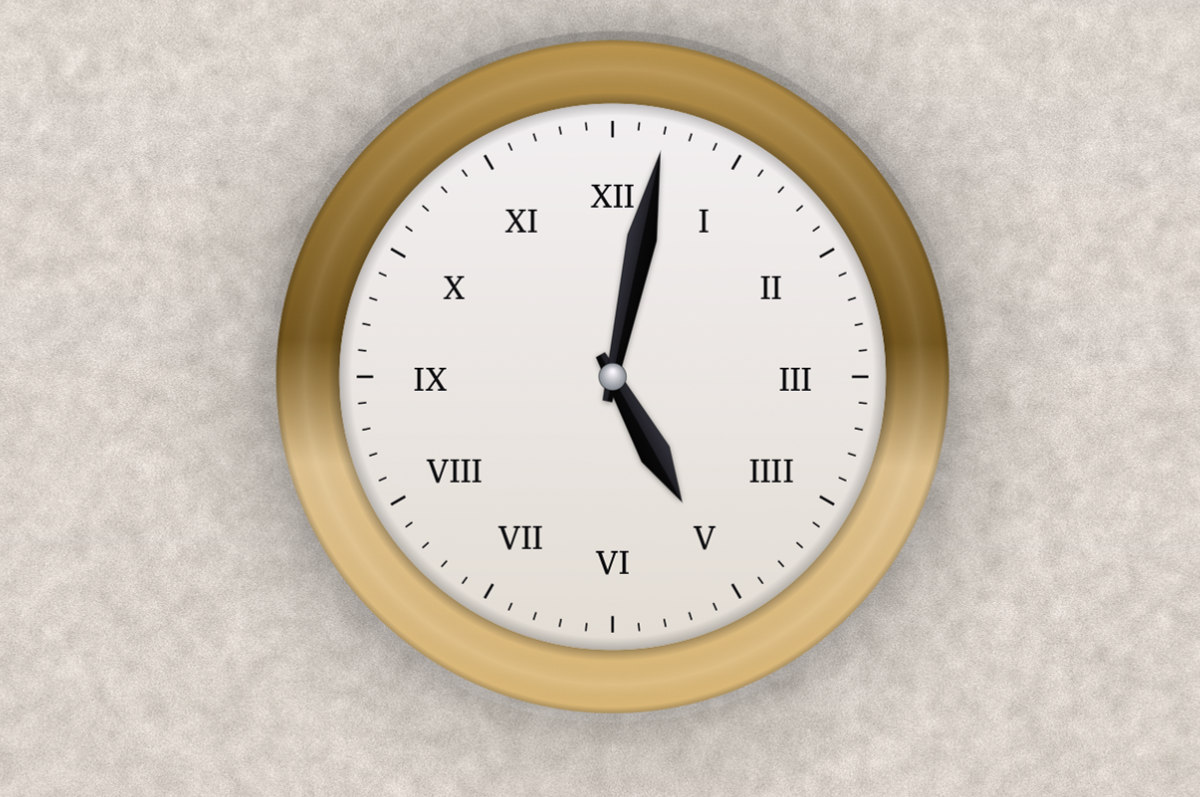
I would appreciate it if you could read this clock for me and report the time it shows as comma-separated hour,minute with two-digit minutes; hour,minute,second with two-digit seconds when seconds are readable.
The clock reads 5,02
